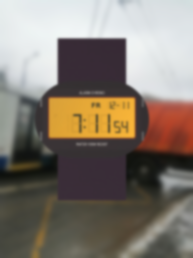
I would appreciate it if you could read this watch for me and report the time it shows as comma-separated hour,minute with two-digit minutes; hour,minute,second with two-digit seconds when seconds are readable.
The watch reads 7,11,54
